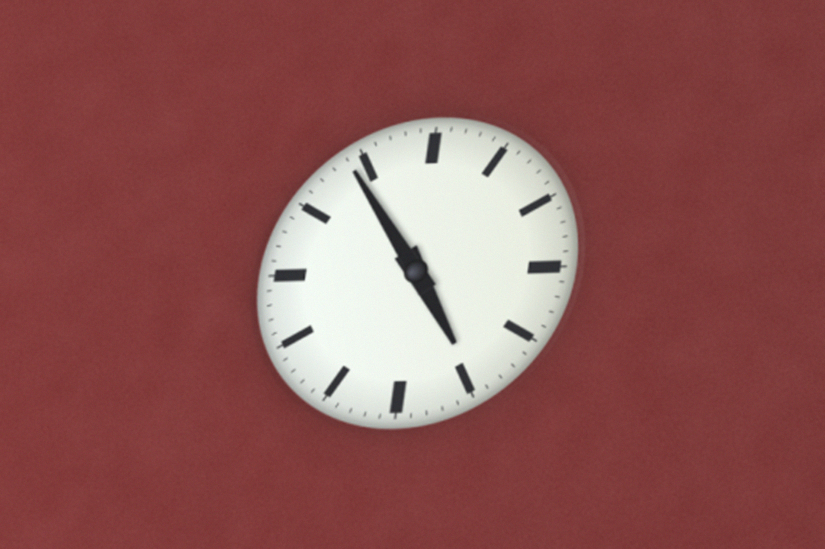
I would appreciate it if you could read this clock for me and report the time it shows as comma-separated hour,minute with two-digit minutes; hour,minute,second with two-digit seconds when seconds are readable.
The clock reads 4,54
